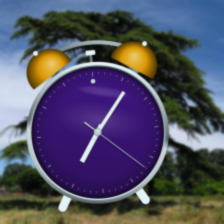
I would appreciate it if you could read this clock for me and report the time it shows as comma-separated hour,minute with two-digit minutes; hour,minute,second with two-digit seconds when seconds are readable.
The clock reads 7,06,22
